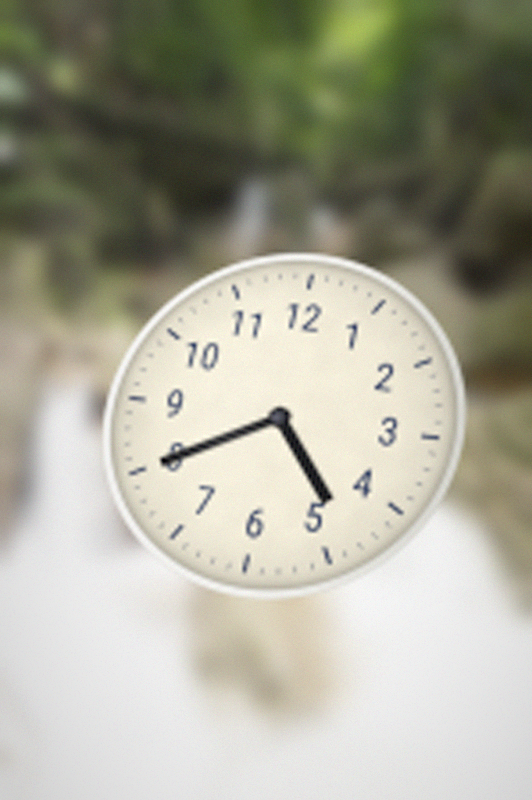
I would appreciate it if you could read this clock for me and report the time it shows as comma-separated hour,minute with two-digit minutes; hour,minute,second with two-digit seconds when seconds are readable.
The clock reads 4,40
